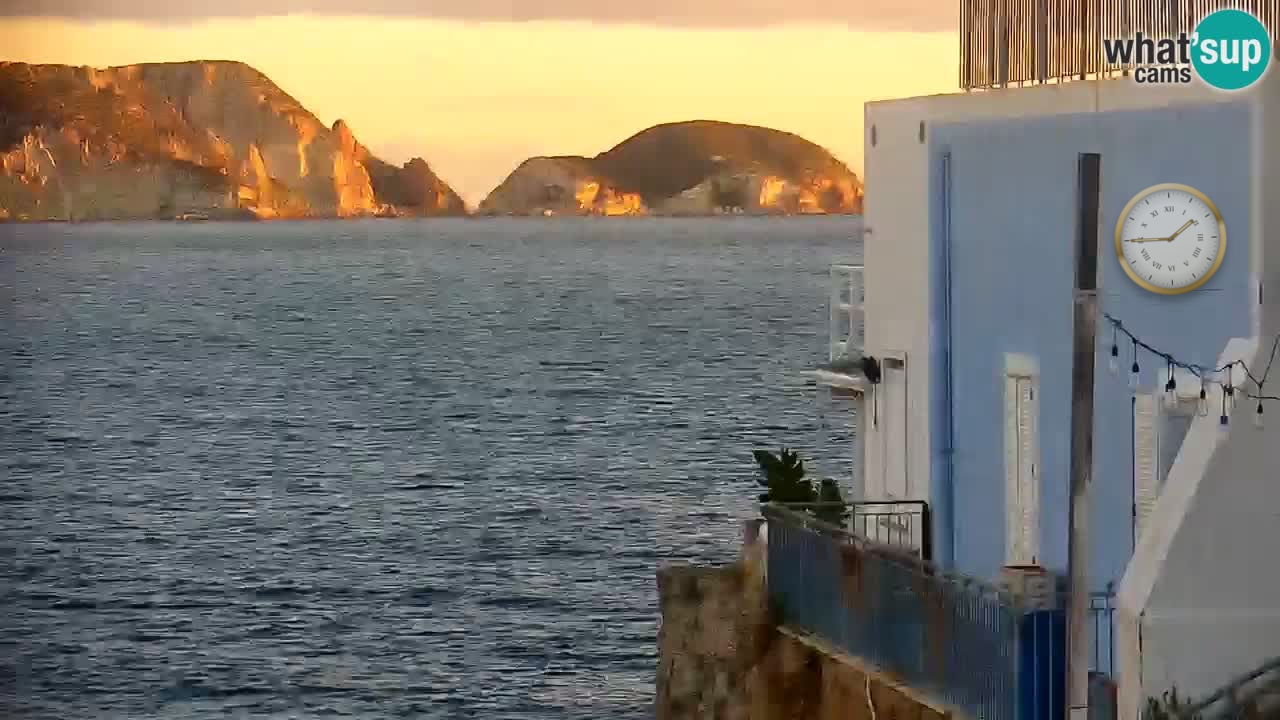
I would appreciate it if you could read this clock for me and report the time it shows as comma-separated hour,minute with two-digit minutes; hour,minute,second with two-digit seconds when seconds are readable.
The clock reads 1,45
